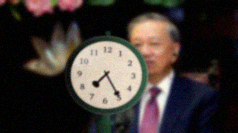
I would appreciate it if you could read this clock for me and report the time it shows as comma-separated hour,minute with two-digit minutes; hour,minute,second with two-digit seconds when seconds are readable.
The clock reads 7,25
